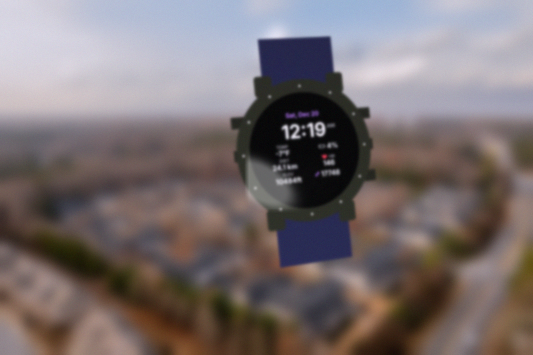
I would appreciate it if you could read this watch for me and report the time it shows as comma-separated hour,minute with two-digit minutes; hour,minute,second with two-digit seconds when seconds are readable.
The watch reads 12,19
